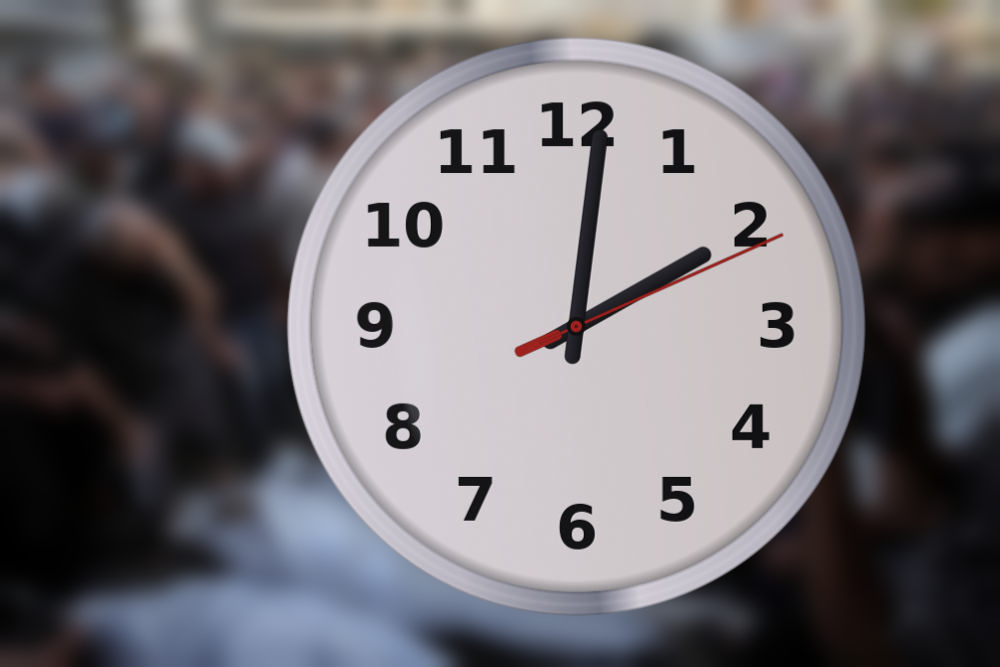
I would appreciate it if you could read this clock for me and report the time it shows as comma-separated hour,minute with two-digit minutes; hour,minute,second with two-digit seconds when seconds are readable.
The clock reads 2,01,11
